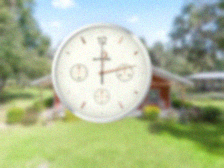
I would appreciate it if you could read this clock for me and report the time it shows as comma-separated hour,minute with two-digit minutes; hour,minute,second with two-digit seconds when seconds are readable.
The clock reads 12,13
